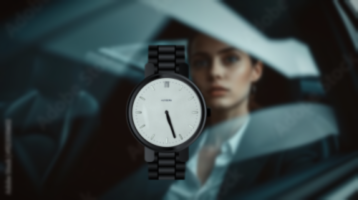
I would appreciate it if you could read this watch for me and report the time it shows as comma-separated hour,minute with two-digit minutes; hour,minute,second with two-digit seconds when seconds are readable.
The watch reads 5,27
